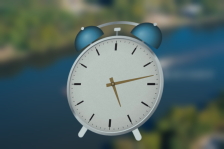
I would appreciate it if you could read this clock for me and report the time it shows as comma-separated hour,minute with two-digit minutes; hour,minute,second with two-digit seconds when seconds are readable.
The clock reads 5,13
